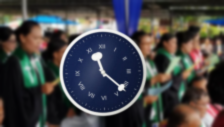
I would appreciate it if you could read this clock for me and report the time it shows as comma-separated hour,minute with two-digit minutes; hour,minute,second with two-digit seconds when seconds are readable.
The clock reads 11,22
